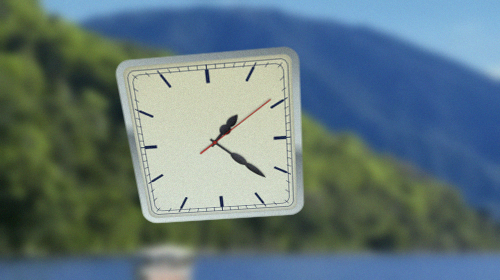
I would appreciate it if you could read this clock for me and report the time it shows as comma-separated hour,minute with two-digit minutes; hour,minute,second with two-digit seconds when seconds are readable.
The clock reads 1,22,09
